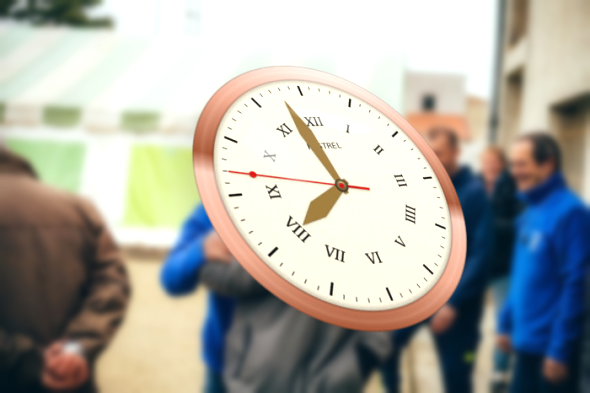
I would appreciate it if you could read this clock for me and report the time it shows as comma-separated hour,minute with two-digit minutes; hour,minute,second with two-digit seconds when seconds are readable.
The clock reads 7,57,47
